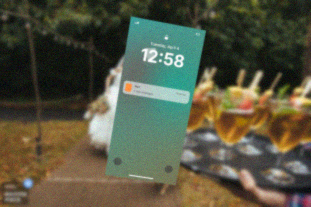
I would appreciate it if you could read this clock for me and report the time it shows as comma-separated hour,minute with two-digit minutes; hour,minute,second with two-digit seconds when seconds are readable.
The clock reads 12,58
